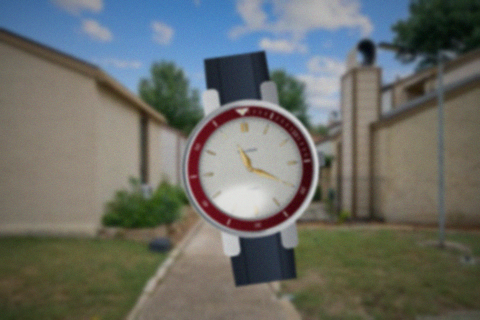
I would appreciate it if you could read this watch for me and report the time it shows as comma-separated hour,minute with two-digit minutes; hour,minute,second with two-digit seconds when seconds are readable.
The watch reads 11,20
